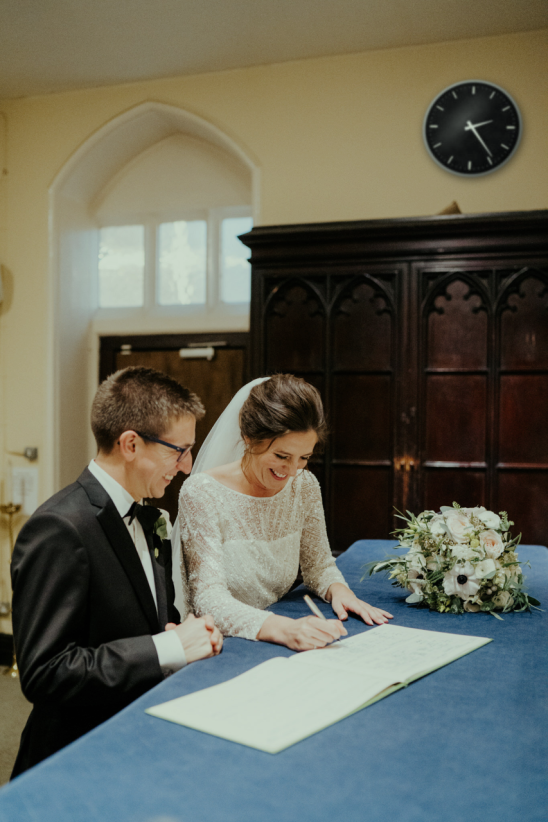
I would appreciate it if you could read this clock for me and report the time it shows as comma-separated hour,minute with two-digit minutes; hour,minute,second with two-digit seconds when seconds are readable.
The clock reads 2,24
